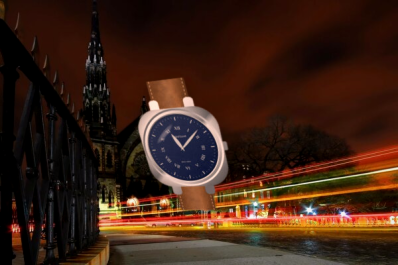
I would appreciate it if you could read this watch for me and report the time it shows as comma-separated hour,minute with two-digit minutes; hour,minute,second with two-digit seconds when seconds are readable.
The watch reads 11,08
